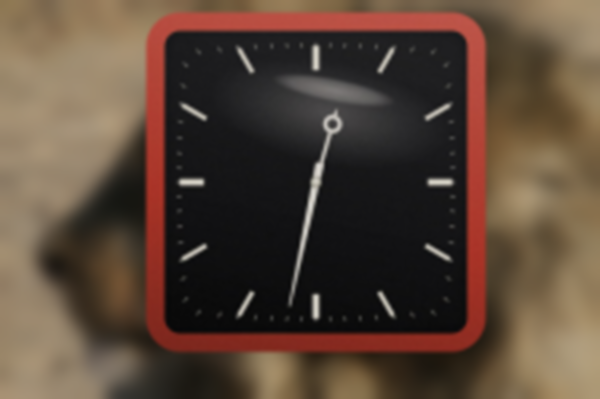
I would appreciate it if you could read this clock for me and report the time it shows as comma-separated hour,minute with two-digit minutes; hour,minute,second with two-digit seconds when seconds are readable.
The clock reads 12,32
